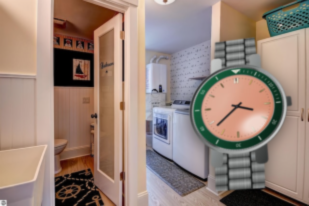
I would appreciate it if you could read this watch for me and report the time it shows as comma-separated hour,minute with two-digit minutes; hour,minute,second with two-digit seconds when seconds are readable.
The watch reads 3,38
